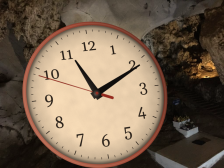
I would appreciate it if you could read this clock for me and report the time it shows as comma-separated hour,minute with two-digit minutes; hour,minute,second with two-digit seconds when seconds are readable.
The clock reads 11,10,49
